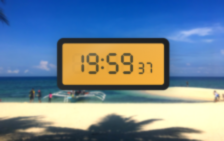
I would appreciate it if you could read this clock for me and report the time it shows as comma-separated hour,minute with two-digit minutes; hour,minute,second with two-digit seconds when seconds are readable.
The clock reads 19,59,37
